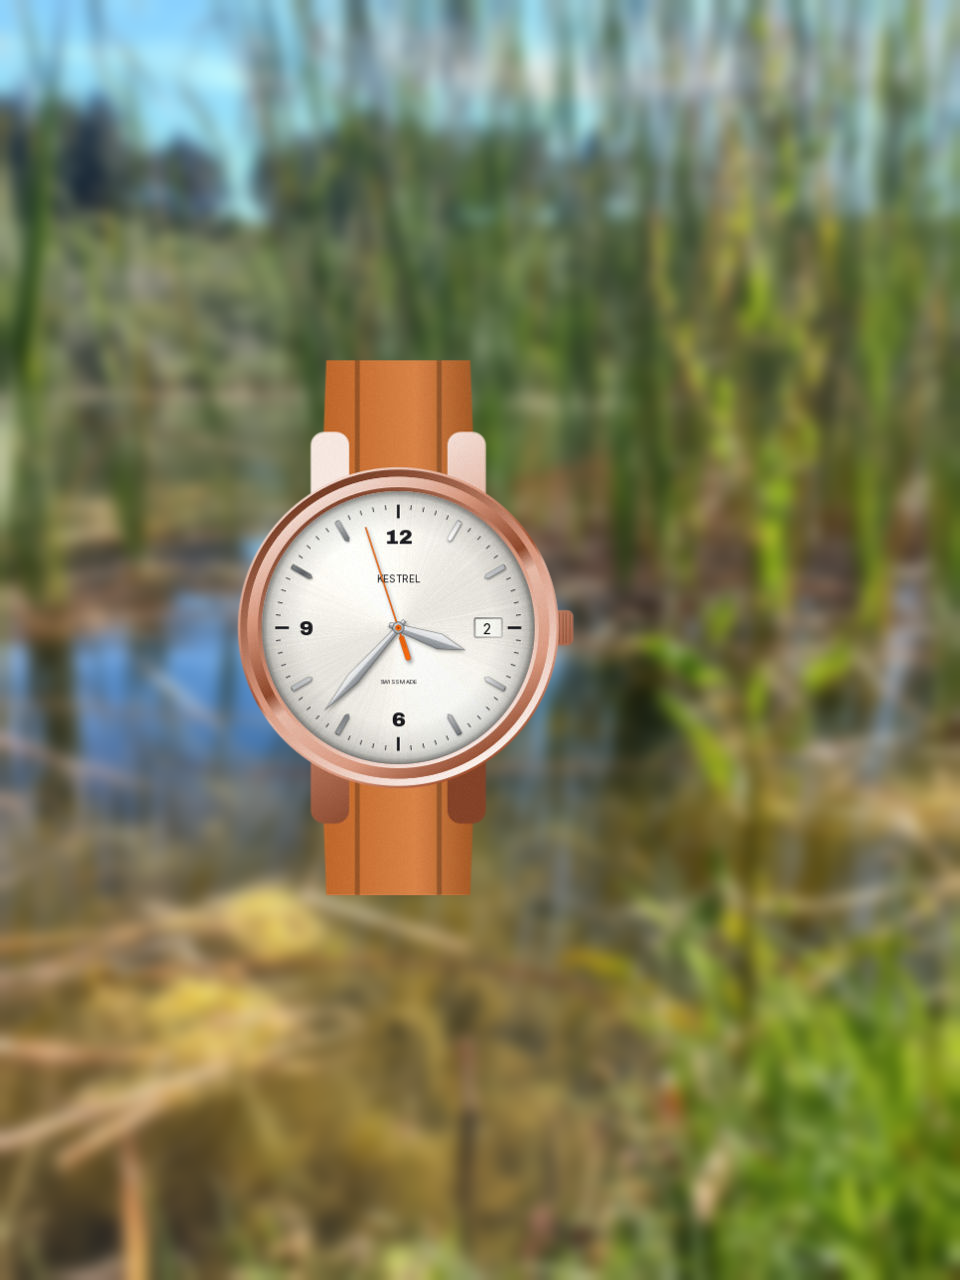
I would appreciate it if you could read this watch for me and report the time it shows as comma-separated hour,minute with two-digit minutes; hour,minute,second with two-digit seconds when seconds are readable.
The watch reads 3,36,57
